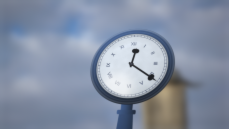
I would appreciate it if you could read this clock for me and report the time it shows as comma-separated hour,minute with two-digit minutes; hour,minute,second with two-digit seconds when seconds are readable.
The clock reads 12,21
